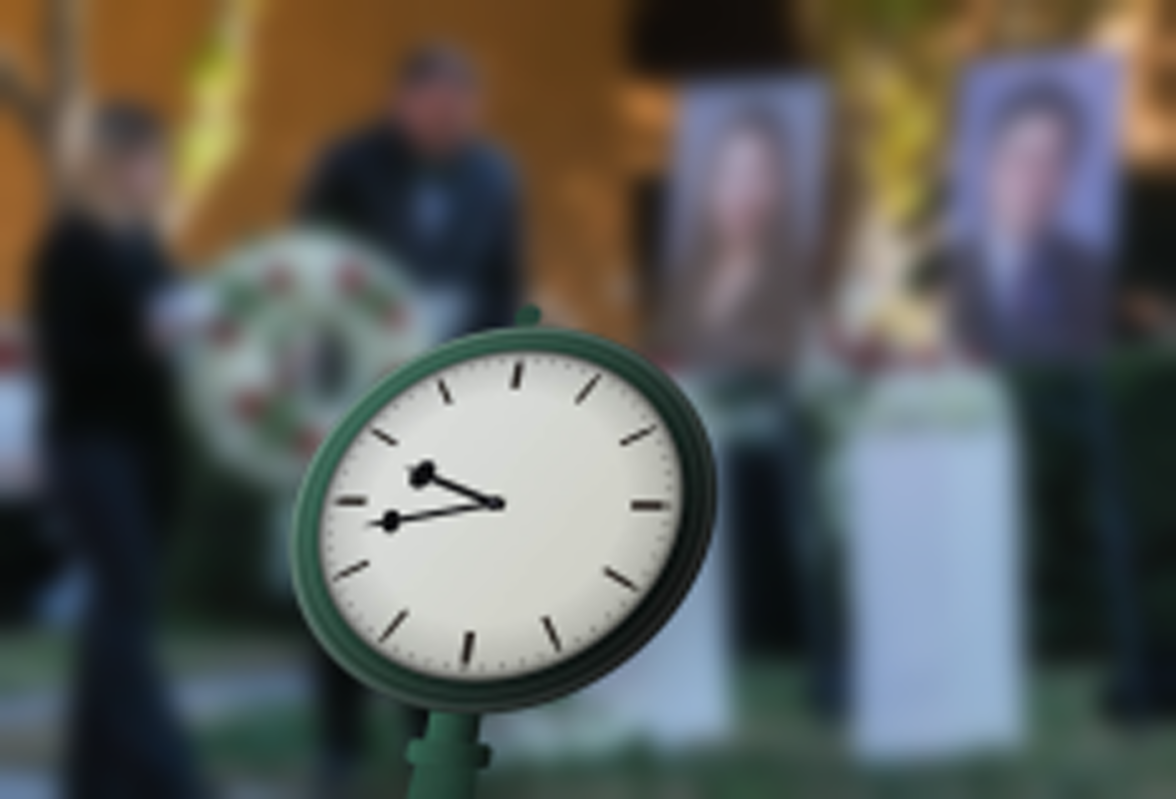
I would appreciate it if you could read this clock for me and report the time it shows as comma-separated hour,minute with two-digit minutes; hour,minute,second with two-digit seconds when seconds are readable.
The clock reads 9,43
